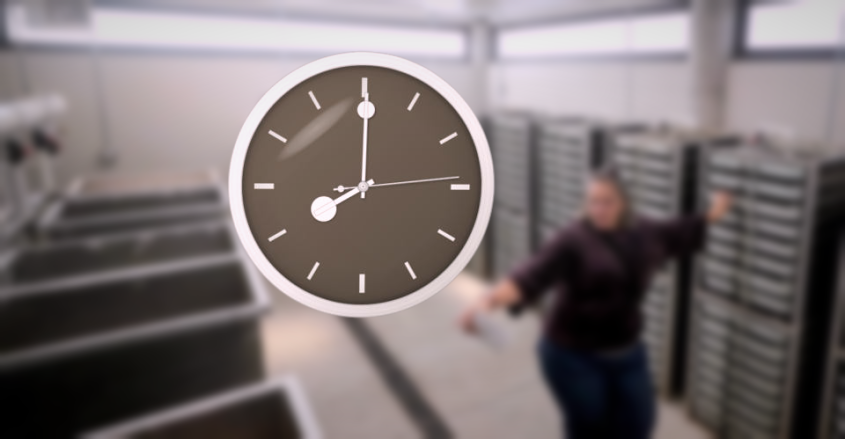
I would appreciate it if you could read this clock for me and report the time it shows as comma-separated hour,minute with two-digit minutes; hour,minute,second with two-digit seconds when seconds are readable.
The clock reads 8,00,14
